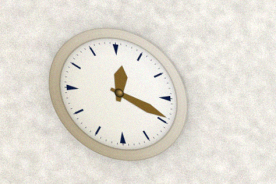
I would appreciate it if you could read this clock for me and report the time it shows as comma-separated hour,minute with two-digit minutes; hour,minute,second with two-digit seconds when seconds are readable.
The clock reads 12,19
